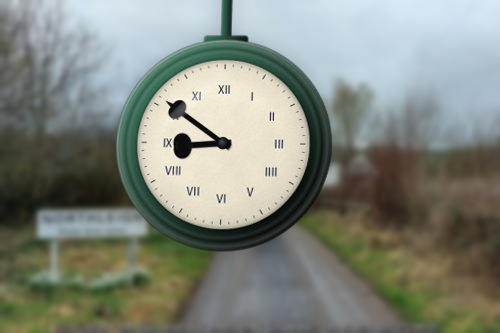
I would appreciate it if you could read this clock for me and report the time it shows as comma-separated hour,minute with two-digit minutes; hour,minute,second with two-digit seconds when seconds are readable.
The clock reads 8,51
